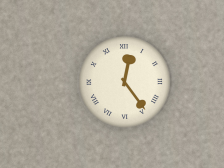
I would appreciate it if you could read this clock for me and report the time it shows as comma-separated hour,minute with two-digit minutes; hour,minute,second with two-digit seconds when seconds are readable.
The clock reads 12,24
